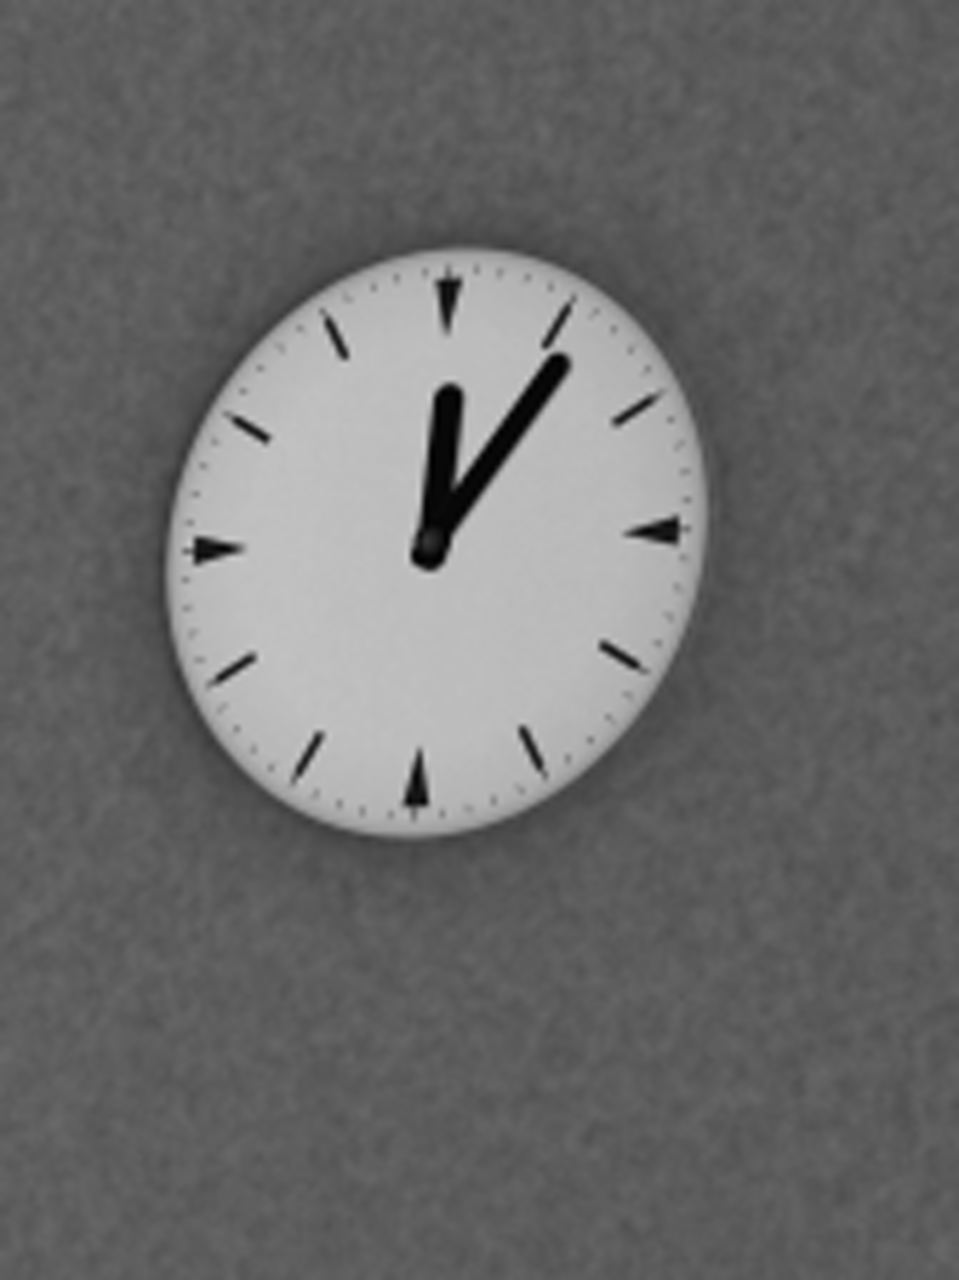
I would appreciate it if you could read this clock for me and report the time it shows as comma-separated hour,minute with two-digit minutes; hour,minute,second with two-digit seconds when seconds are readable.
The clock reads 12,06
